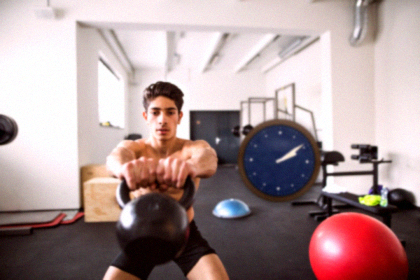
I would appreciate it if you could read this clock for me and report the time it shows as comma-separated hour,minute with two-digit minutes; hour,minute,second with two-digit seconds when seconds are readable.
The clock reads 2,09
